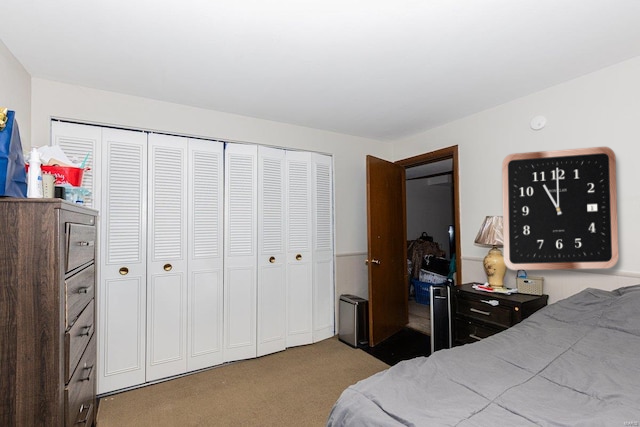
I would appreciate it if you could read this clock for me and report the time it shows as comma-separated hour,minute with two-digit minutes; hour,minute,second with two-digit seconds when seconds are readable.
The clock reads 11,00
